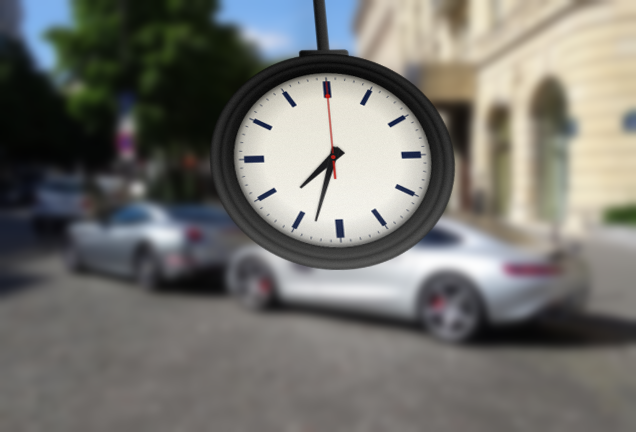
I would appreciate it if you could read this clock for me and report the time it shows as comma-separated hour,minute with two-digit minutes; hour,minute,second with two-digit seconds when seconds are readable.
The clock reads 7,33,00
